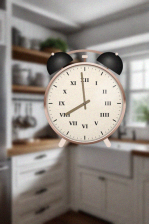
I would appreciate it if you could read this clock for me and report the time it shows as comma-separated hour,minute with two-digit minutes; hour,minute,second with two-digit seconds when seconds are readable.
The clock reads 7,59
